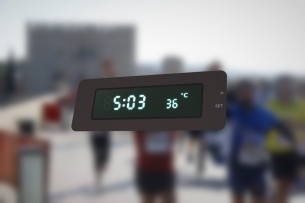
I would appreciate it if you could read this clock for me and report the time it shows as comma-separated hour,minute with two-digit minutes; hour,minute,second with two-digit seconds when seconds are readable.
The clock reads 5,03
